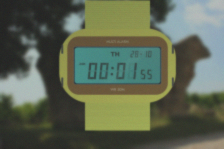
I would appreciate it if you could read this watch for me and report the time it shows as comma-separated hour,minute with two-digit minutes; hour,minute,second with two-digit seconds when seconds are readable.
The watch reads 0,01,55
